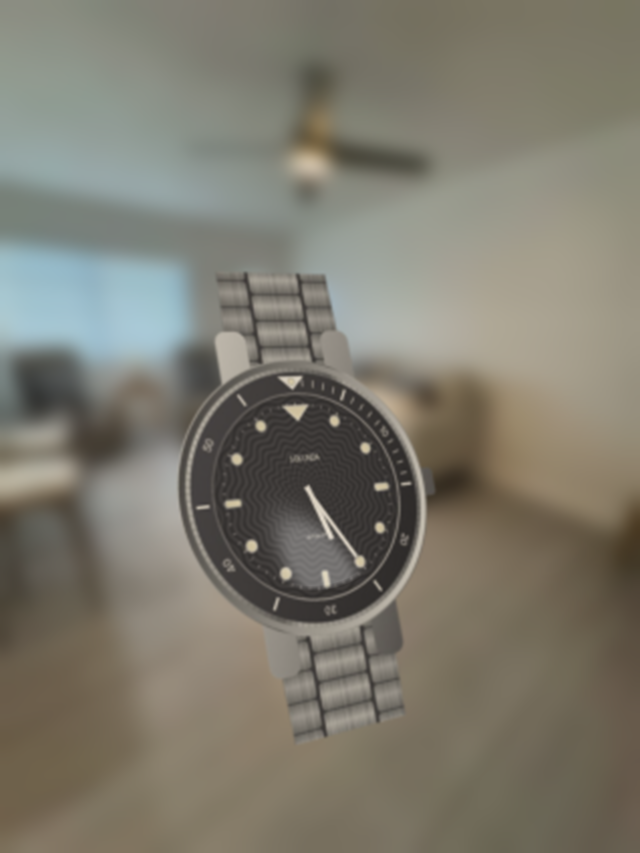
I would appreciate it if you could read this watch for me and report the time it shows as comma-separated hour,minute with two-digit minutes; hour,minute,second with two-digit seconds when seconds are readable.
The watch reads 5,25
